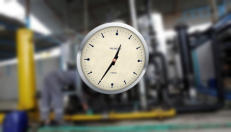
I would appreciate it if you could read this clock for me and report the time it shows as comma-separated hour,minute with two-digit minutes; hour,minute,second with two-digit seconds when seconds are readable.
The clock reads 12,35
